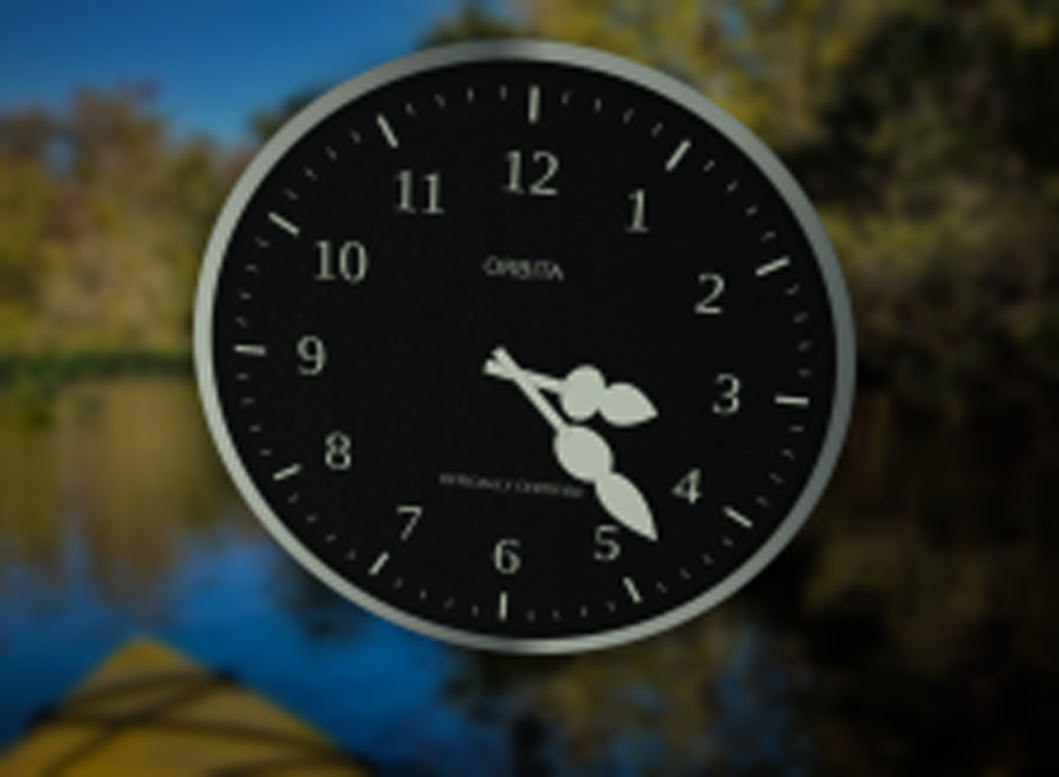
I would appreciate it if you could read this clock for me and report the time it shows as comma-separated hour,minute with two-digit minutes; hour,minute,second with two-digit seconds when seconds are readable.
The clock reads 3,23
